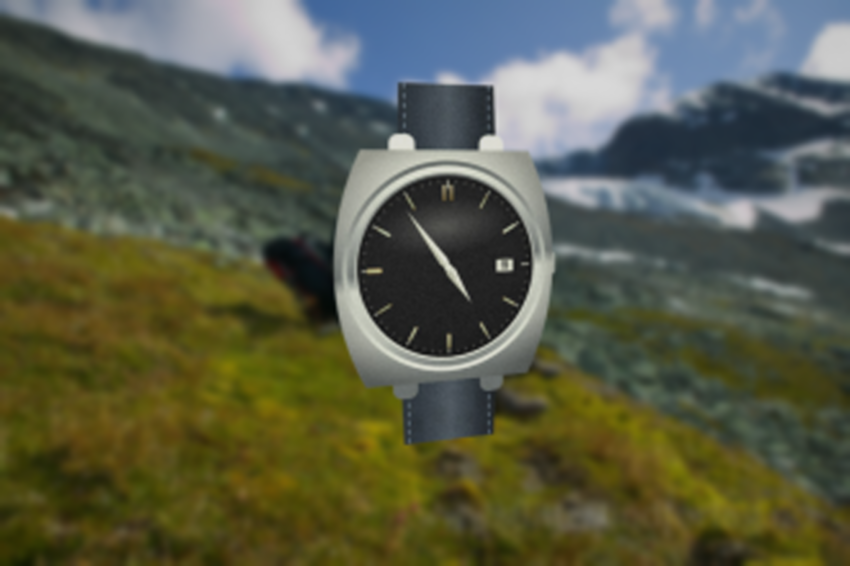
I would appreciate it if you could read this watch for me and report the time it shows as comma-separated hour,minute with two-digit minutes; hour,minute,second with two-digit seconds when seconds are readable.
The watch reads 4,54
